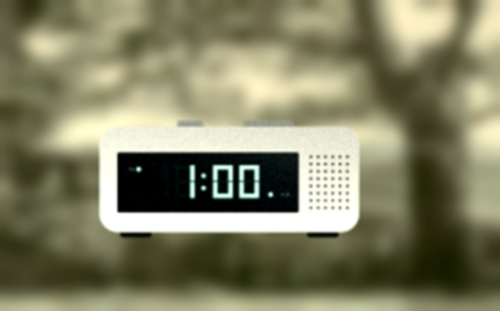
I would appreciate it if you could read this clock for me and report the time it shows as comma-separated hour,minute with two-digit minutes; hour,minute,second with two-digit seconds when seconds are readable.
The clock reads 1,00
